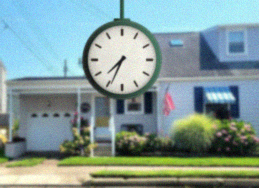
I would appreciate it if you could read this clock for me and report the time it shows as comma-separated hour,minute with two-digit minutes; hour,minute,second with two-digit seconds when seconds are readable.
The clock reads 7,34
